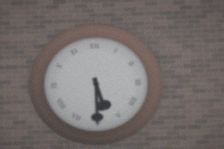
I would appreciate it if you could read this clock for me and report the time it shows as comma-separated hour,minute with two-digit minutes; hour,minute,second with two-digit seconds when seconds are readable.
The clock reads 5,30
